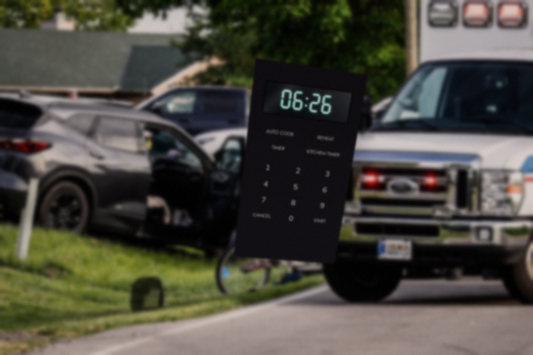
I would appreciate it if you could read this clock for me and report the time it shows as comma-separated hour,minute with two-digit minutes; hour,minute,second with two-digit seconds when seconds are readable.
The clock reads 6,26
